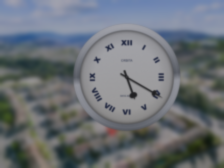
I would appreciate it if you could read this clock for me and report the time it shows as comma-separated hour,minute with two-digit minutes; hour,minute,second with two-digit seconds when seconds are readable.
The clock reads 5,20
